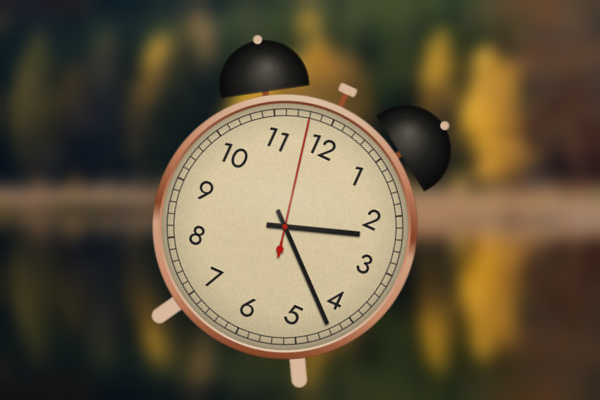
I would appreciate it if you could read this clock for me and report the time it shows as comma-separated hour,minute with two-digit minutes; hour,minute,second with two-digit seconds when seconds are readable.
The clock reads 2,21,58
